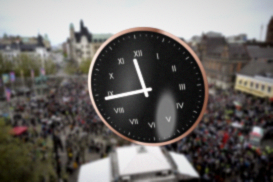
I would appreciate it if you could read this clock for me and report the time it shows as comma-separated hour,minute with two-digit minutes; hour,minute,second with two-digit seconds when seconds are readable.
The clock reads 11,44
